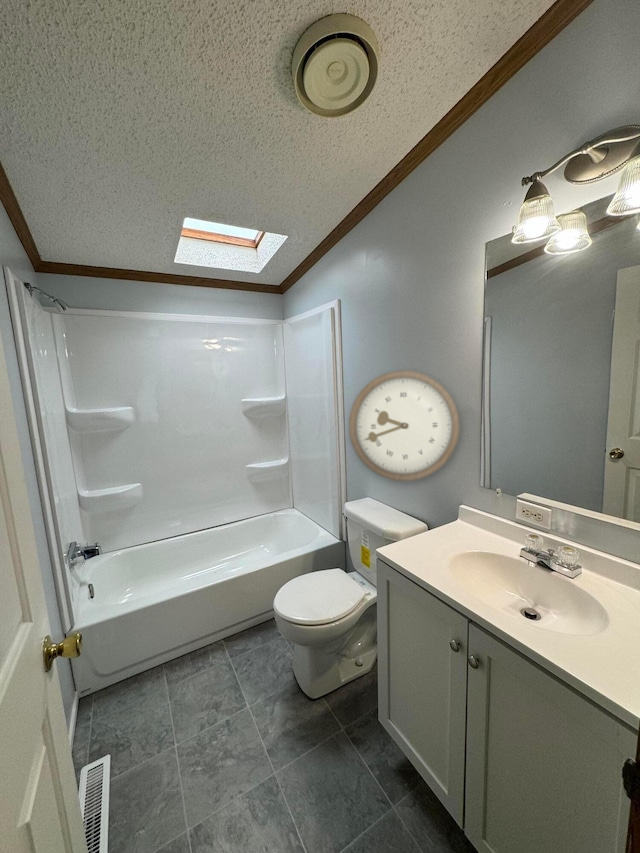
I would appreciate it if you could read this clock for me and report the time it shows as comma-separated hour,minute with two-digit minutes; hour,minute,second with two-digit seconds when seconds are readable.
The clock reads 9,42
